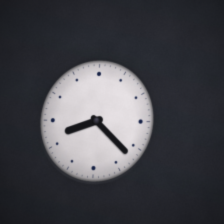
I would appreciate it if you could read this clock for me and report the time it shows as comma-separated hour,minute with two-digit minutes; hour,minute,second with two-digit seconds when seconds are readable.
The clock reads 8,22
